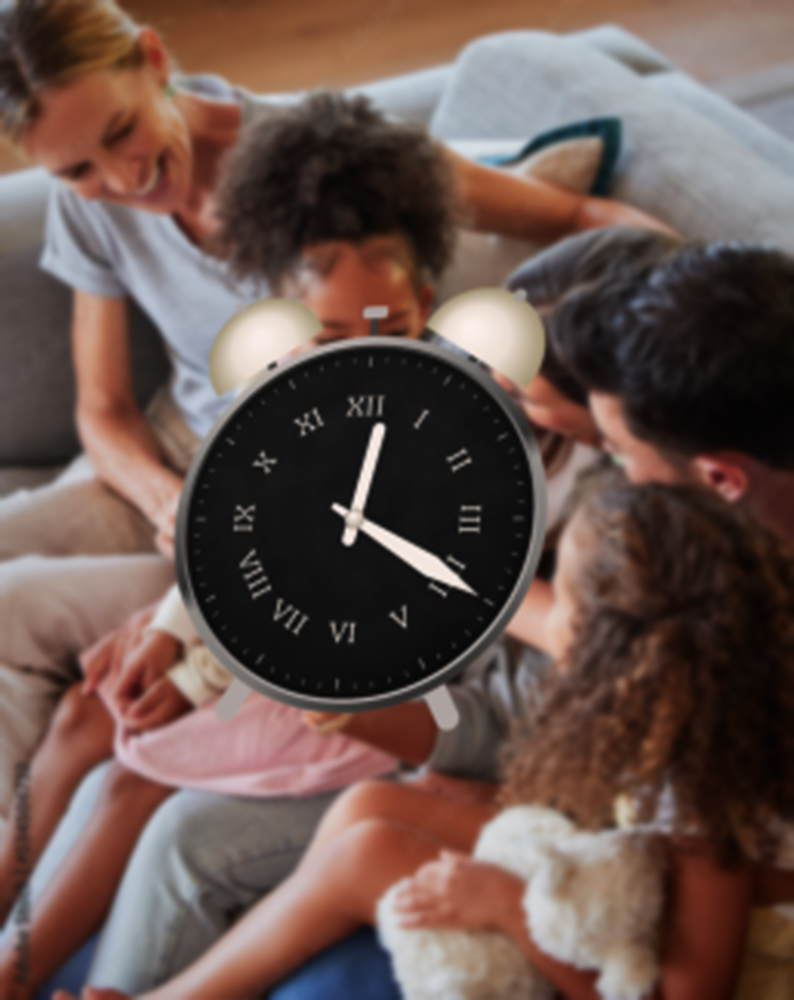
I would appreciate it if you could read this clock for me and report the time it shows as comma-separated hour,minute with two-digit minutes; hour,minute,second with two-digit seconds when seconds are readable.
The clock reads 12,20
